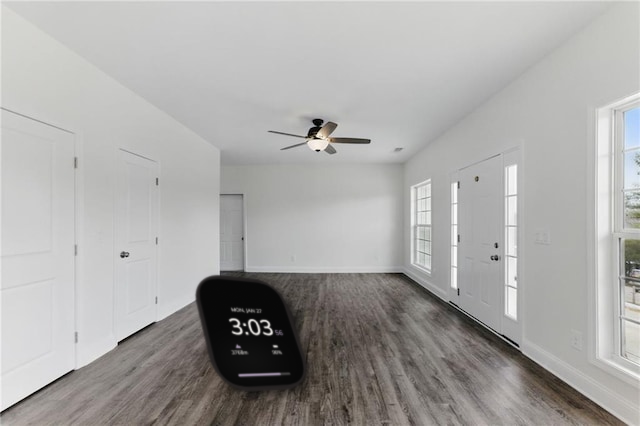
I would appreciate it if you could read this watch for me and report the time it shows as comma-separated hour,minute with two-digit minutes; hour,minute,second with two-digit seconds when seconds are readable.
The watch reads 3,03
